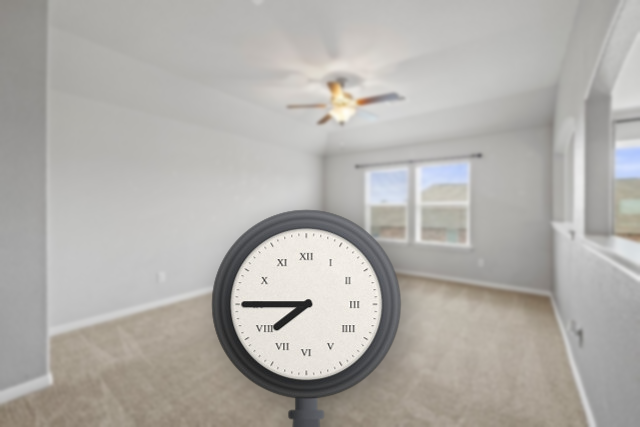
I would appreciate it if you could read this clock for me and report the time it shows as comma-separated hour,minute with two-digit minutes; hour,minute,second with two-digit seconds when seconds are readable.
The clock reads 7,45
